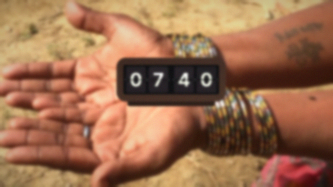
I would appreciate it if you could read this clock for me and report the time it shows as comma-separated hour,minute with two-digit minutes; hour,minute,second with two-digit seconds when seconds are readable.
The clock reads 7,40
